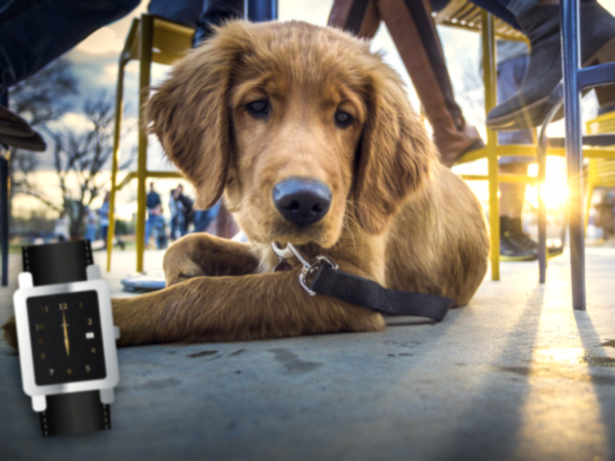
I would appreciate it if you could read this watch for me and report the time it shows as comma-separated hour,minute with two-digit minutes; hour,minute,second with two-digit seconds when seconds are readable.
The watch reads 6,00
